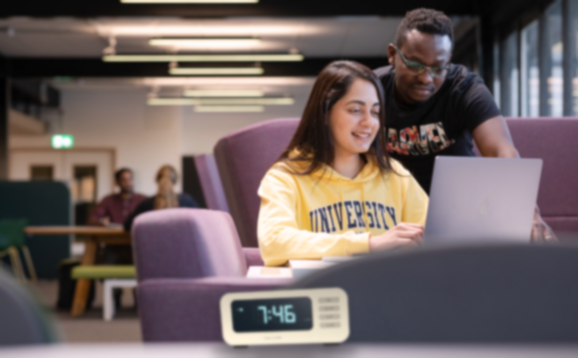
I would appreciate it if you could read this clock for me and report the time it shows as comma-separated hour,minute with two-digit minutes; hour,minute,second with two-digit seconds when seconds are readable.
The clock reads 7,46
